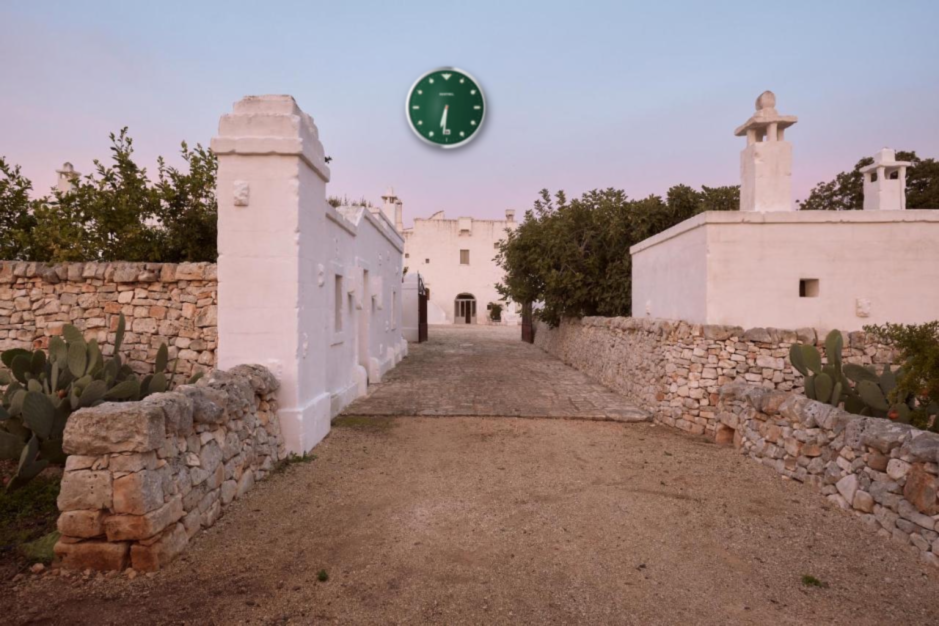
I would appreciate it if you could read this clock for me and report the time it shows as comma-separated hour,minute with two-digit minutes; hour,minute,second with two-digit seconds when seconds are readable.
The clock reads 6,31
